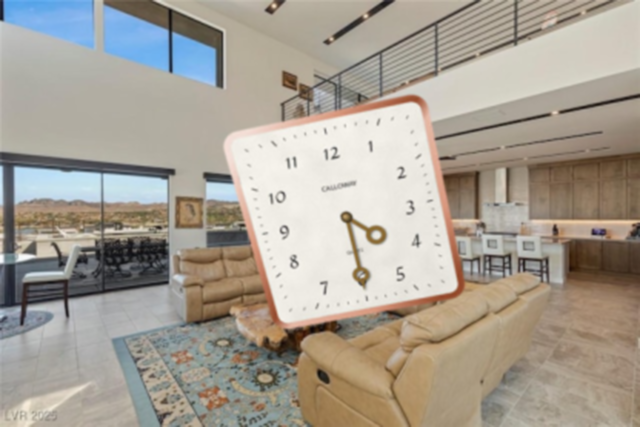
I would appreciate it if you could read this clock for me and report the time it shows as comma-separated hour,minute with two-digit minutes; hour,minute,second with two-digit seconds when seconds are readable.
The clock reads 4,30
